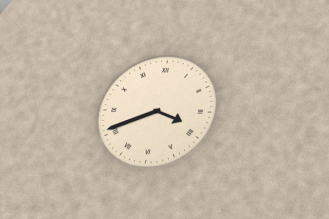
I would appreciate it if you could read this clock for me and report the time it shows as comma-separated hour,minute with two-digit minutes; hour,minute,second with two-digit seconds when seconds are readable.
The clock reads 3,41
